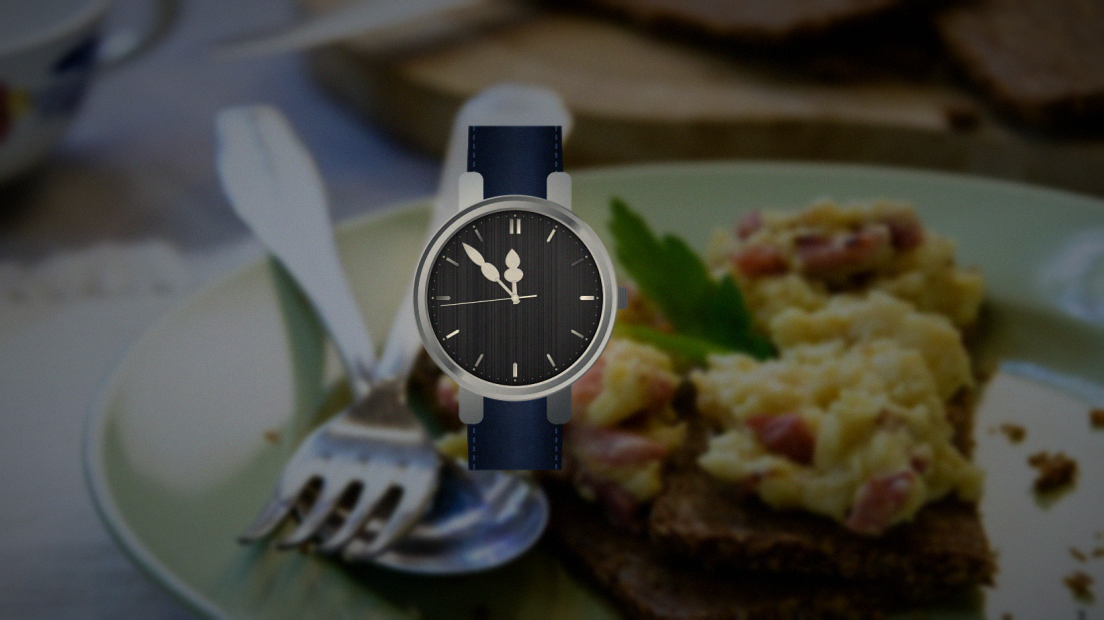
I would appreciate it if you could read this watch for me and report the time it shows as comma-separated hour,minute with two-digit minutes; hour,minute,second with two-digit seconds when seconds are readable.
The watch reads 11,52,44
